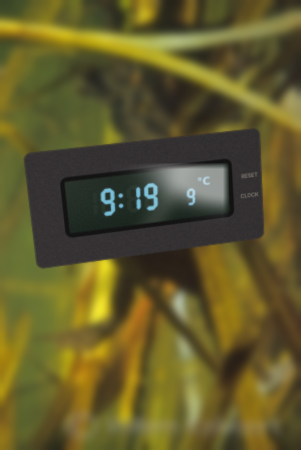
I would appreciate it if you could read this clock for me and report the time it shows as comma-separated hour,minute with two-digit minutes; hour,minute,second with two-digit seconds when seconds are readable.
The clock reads 9,19
